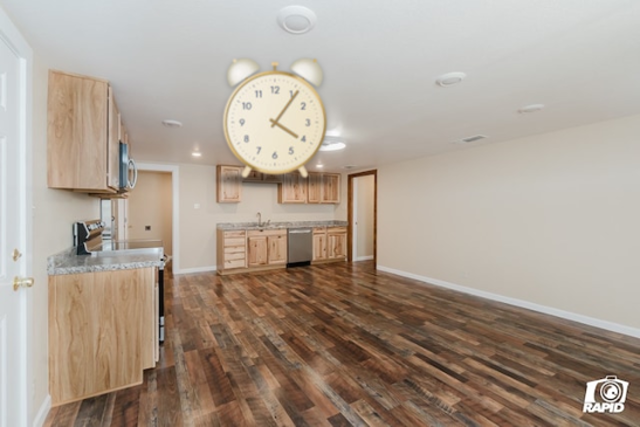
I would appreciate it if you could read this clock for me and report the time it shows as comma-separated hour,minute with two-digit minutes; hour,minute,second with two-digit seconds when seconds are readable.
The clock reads 4,06
